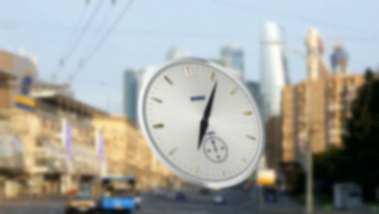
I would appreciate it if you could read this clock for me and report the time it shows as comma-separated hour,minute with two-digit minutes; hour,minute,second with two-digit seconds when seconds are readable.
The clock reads 7,06
